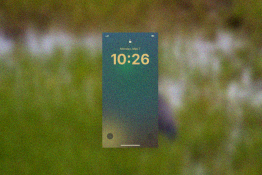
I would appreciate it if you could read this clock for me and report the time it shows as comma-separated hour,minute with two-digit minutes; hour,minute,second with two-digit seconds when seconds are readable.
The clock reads 10,26
